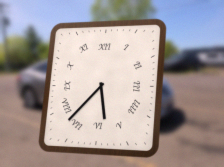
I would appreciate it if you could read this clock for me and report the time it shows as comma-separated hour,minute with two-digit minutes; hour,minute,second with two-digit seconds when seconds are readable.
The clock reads 5,37
